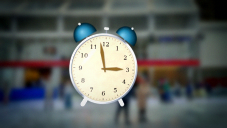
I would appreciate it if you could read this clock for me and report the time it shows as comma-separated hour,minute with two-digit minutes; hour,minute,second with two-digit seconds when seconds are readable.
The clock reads 2,58
